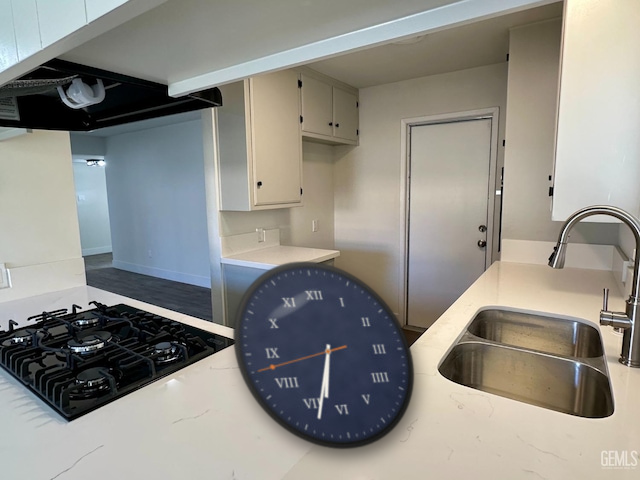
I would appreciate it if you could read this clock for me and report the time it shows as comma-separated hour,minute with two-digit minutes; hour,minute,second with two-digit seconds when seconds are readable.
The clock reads 6,33,43
